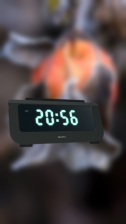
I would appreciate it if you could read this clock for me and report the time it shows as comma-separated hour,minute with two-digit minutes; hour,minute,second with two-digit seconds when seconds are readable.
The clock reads 20,56
